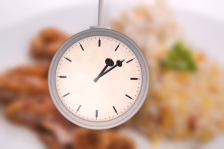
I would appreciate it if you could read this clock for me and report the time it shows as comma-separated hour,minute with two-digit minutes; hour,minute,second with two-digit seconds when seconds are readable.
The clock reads 1,09
